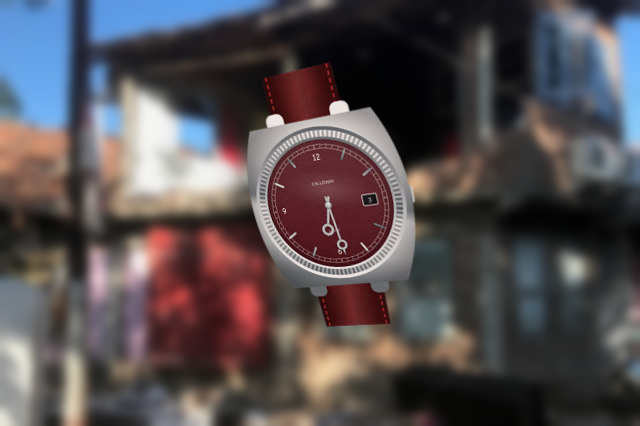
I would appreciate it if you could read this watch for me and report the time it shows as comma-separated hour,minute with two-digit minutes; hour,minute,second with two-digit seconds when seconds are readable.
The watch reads 6,29
